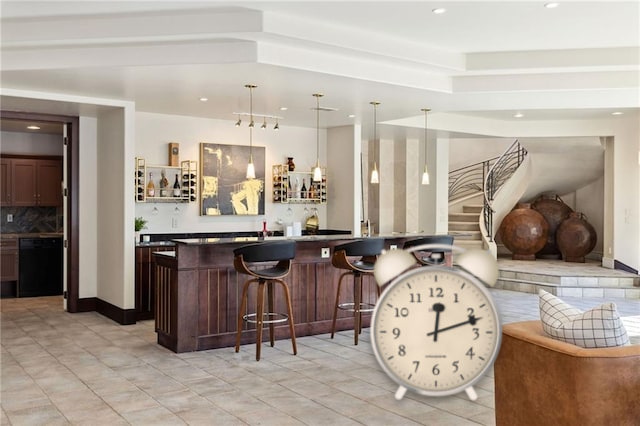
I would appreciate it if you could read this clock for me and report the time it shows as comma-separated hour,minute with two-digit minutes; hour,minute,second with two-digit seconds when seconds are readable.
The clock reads 12,12
